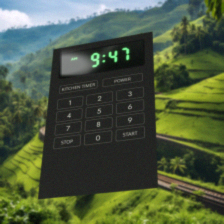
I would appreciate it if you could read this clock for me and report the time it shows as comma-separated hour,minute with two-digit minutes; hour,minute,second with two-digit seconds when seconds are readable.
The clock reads 9,47
